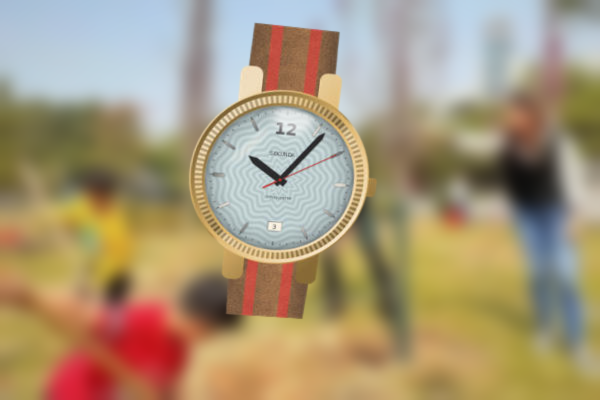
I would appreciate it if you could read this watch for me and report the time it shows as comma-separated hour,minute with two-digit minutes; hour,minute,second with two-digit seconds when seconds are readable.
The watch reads 10,06,10
